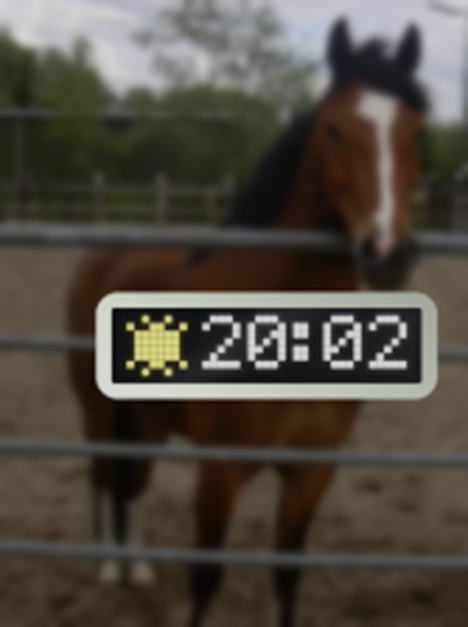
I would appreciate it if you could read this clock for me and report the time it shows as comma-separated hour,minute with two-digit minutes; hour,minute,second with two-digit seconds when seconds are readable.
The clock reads 20,02
